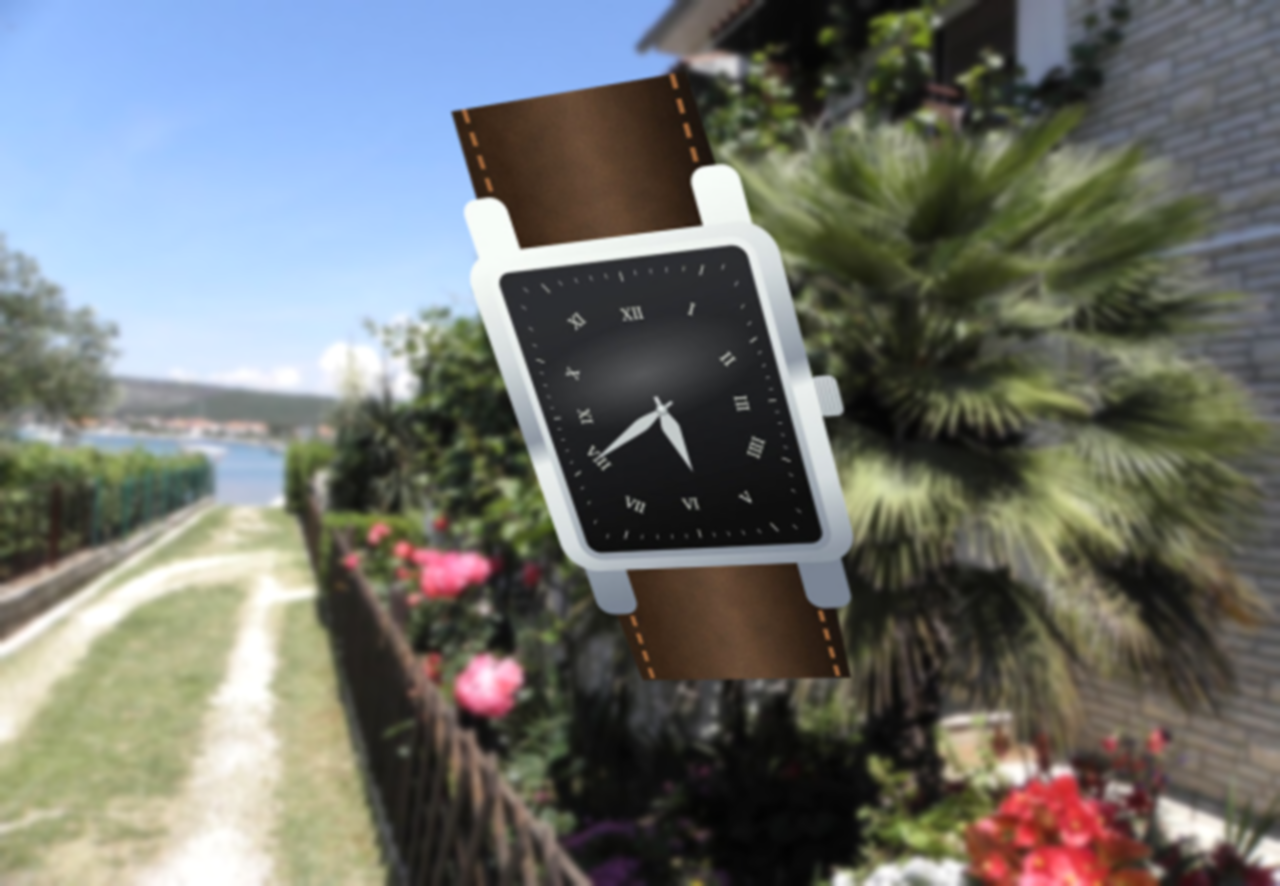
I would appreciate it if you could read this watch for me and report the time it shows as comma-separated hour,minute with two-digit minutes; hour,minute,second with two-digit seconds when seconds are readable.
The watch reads 5,40
